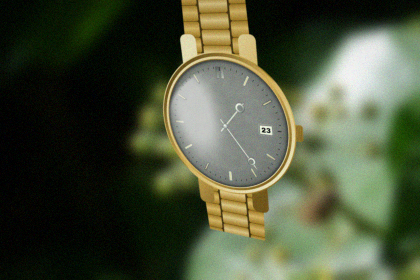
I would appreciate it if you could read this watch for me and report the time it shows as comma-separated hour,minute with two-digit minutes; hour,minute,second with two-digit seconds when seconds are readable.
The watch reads 1,24
